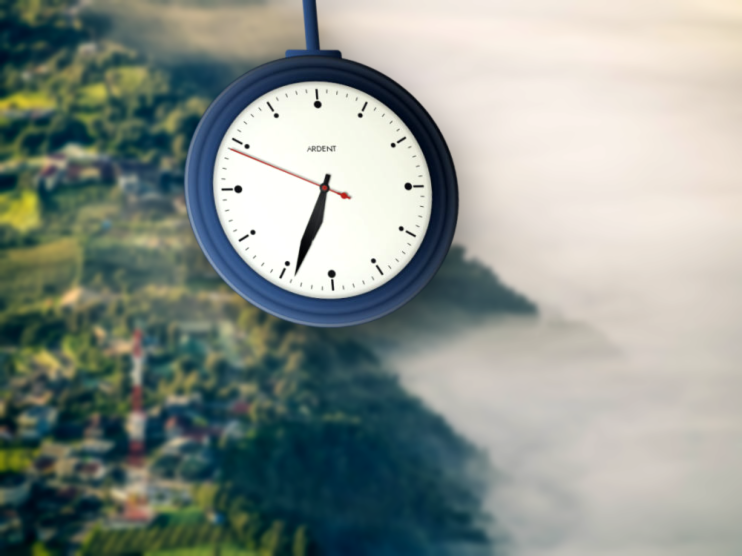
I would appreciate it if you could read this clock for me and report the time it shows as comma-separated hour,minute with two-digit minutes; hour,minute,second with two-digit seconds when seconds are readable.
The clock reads 6,33,49
